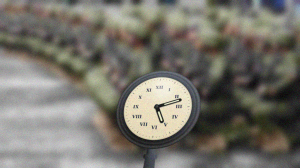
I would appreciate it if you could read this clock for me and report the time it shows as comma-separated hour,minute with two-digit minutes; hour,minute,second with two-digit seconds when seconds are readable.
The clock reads 5,12
